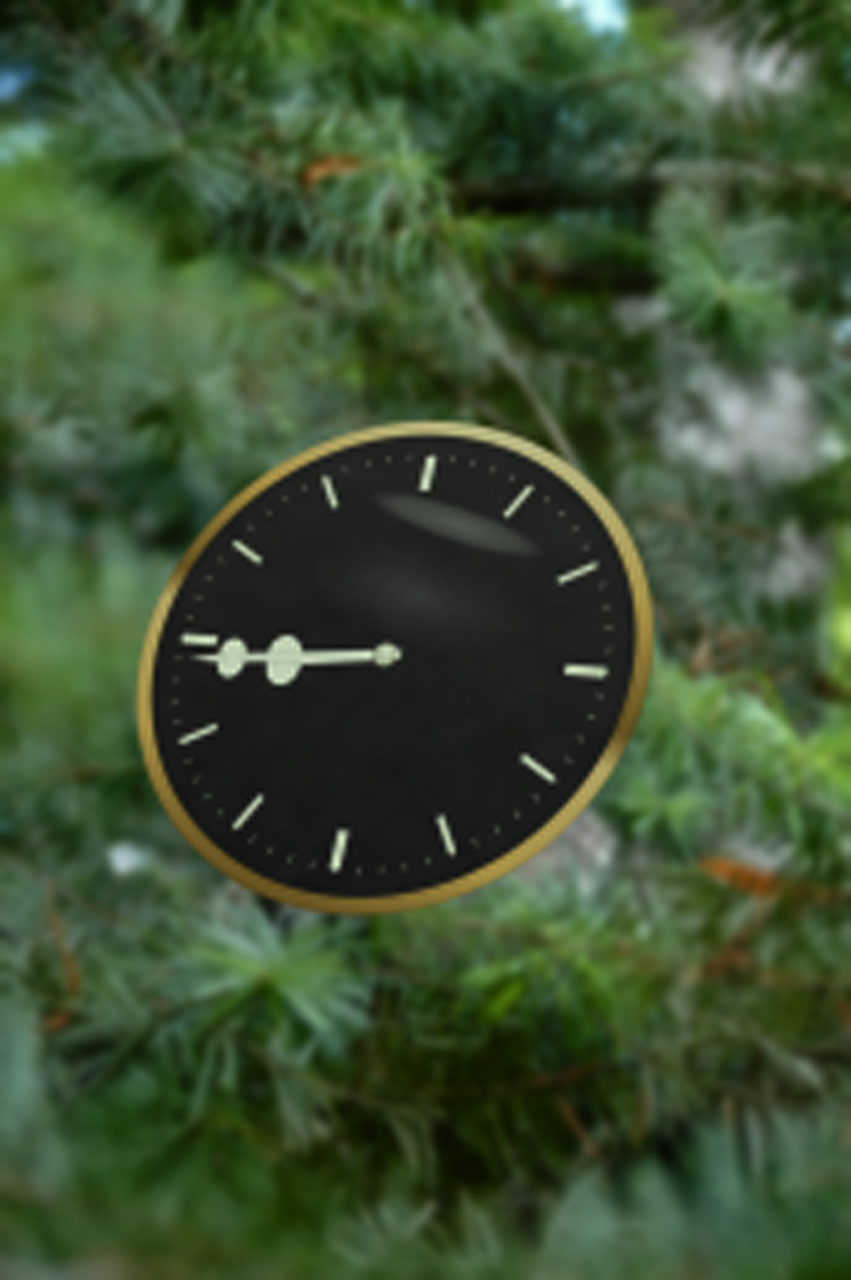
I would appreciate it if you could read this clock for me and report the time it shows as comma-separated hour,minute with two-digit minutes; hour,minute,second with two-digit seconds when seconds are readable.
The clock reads 8,44
